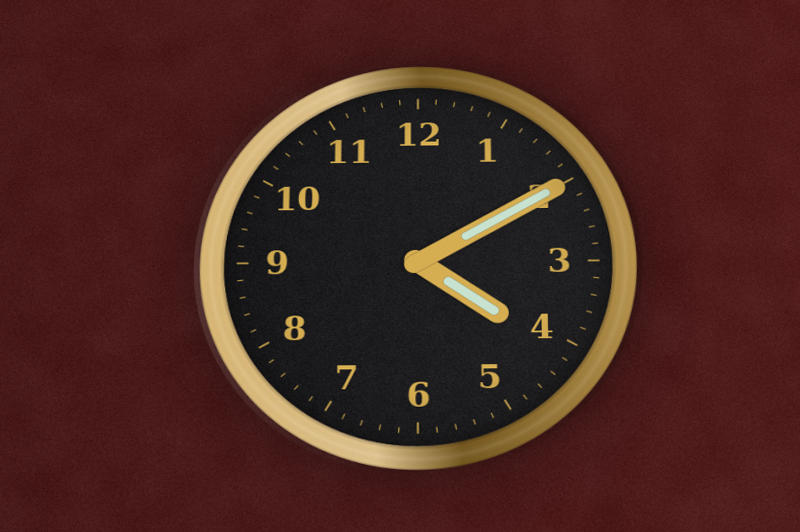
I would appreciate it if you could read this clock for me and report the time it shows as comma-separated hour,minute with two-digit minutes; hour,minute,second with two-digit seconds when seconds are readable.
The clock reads 4,10
